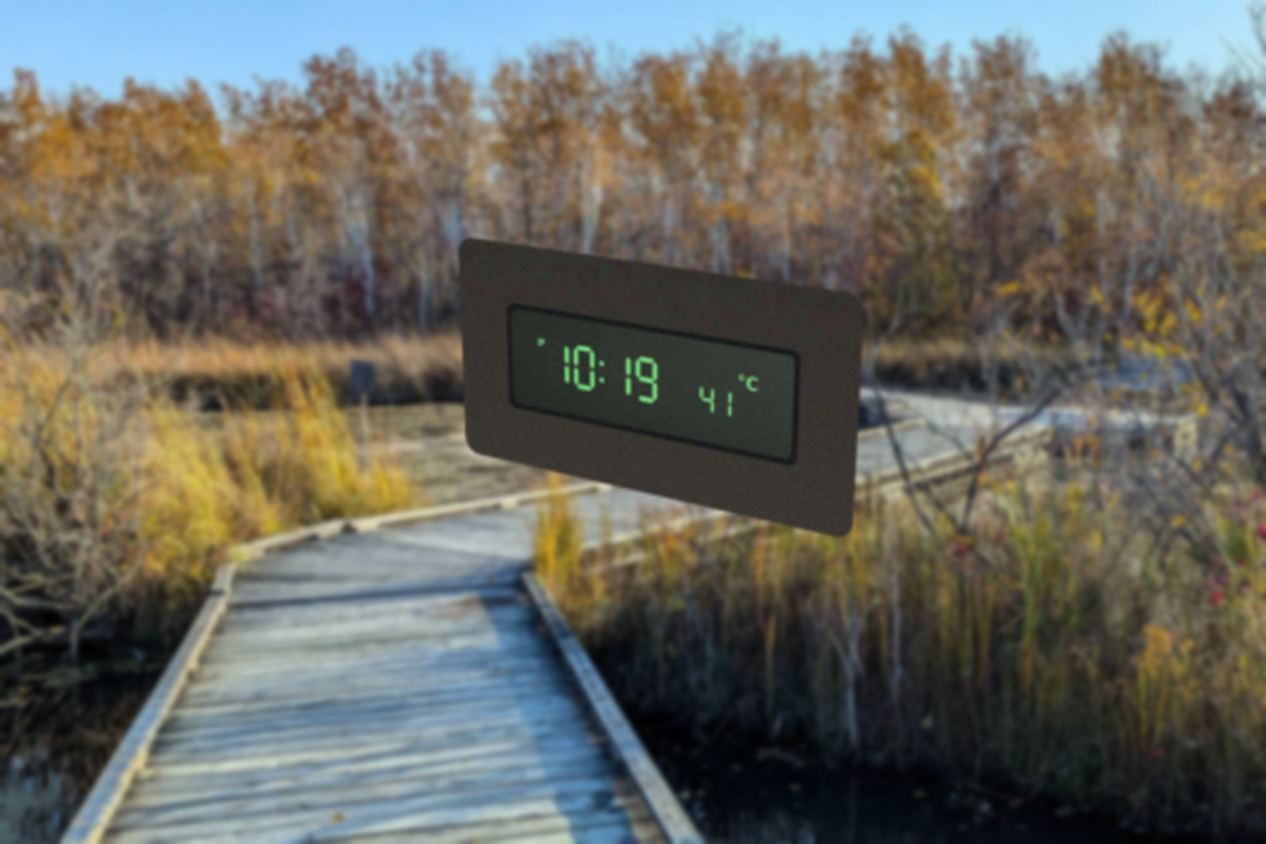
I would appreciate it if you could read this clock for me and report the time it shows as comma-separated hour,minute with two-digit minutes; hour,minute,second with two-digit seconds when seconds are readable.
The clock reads 10,19
